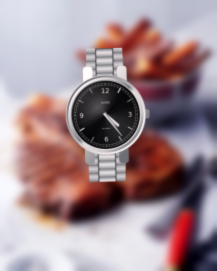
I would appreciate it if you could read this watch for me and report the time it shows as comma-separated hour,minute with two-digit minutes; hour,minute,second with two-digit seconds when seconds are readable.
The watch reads 4,24
